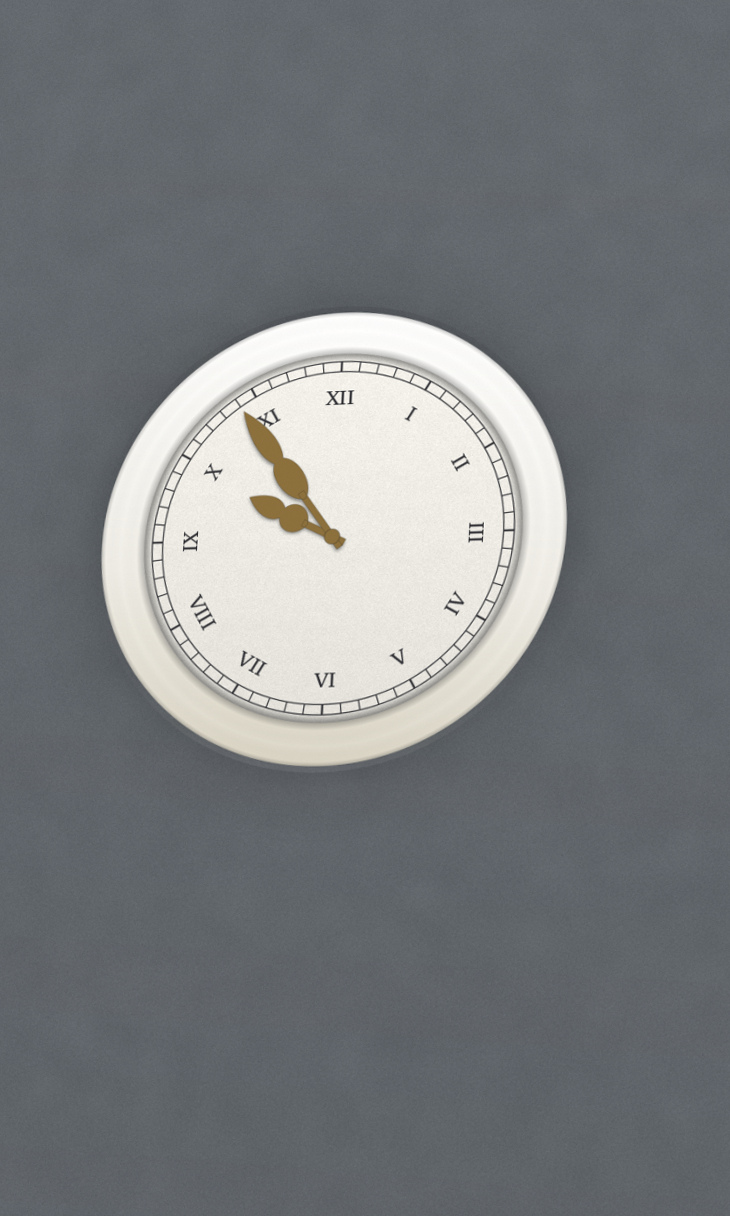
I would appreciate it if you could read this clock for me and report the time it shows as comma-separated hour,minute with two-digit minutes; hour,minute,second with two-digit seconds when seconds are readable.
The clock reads 9,54
